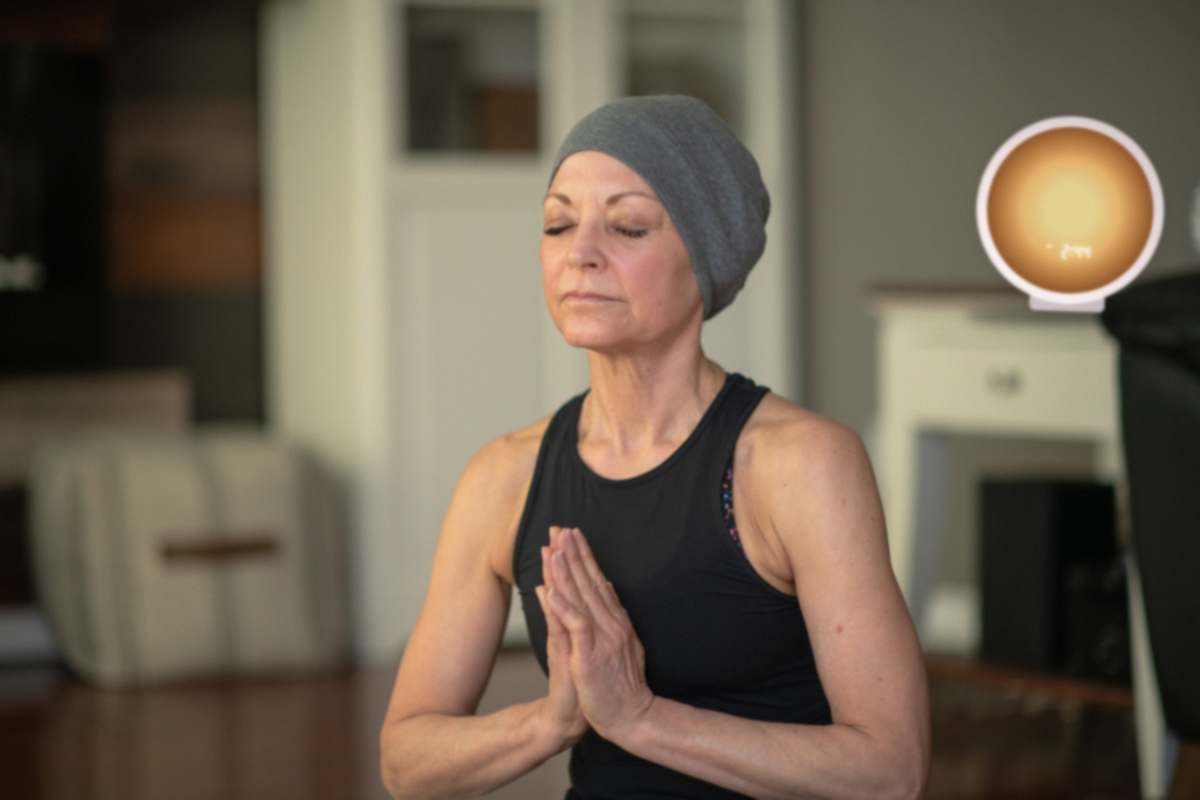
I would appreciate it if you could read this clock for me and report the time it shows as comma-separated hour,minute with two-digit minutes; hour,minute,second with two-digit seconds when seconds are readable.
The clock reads 2,44
